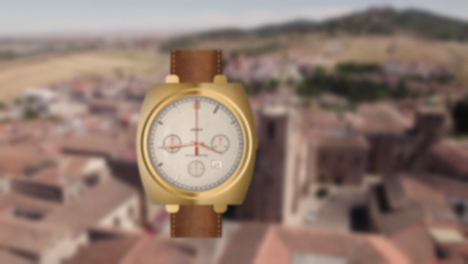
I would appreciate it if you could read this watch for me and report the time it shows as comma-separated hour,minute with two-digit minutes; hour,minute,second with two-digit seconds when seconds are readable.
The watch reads 3,44
